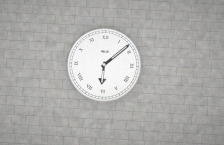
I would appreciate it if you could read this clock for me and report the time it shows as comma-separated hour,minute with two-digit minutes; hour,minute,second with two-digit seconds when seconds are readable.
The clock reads 6,08
